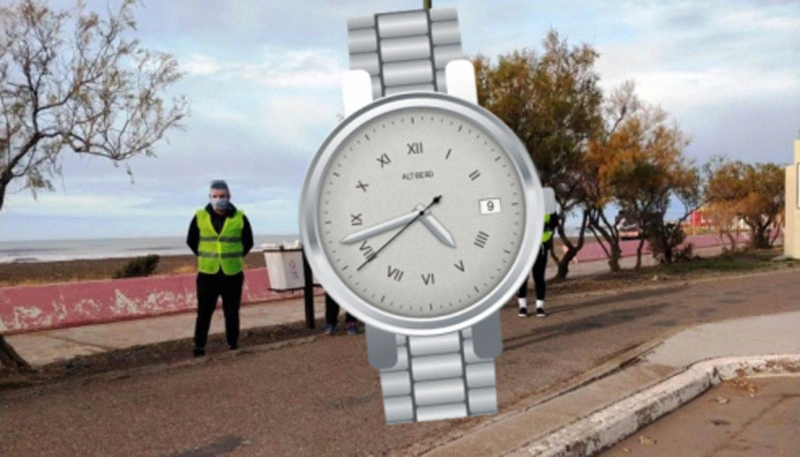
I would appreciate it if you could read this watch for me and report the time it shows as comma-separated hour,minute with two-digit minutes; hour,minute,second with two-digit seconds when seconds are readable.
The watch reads 4,42,39
